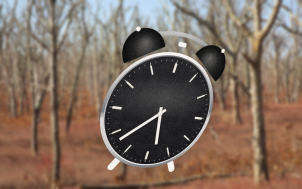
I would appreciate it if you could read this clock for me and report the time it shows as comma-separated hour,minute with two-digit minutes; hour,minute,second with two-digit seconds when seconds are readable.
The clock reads 5,38
